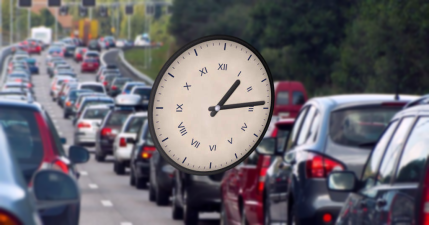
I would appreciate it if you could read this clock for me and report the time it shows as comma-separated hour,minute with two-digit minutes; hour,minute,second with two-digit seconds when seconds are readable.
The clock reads 1,14
